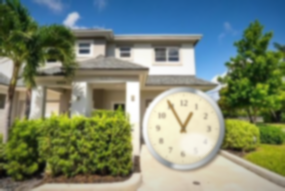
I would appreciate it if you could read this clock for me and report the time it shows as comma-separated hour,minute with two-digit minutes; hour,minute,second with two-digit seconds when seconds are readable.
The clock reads 12,55
